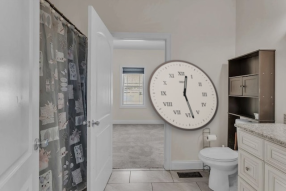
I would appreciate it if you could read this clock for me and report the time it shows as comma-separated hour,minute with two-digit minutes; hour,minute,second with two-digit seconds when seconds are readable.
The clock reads 12,28
